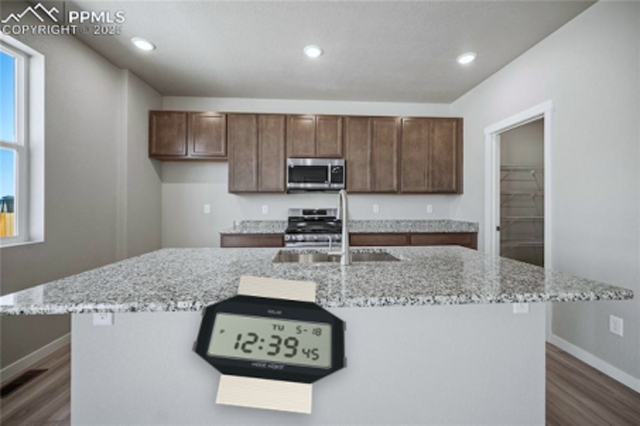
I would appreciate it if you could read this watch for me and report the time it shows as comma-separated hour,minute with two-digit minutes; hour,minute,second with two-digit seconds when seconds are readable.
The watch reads 12,39,45
